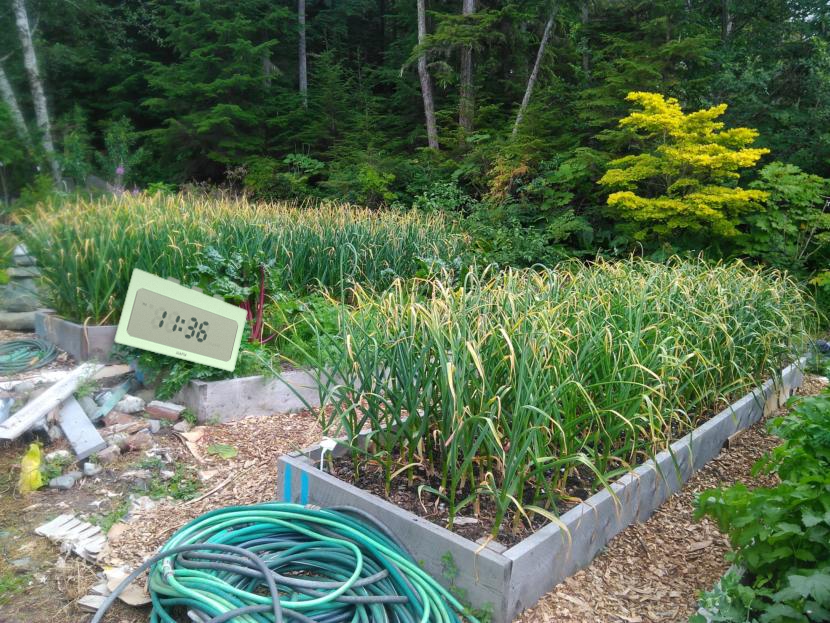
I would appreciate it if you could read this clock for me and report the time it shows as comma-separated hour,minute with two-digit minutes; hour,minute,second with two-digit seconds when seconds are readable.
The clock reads 11,36
